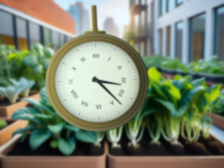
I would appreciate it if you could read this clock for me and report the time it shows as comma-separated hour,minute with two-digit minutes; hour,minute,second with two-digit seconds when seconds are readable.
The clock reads 3,23
